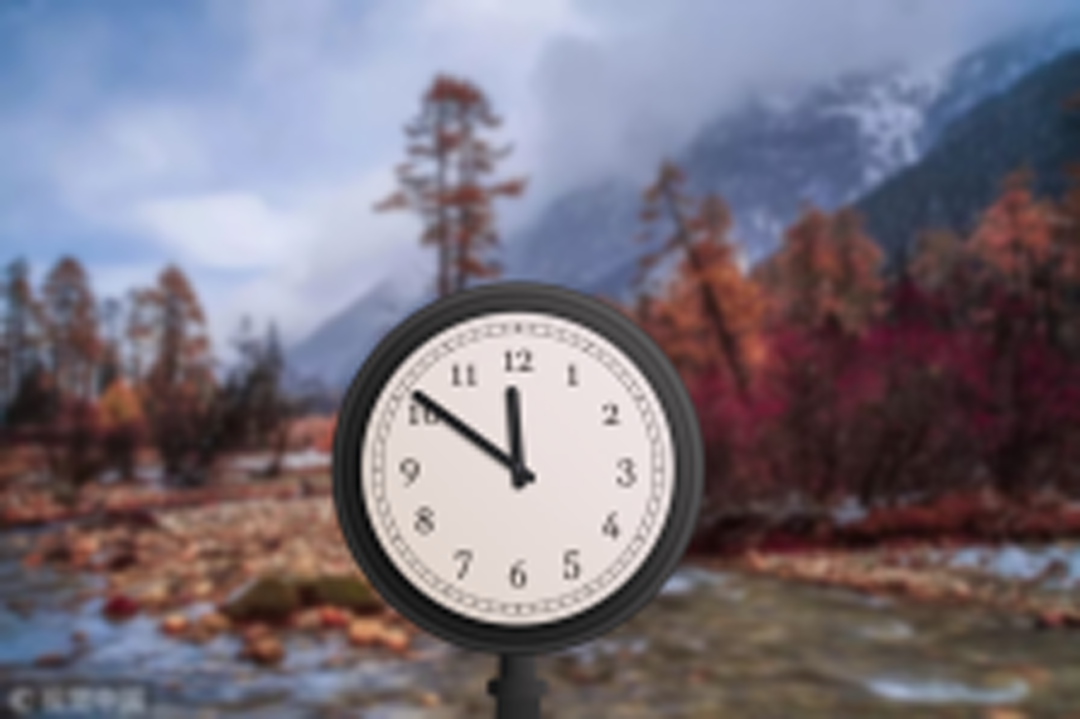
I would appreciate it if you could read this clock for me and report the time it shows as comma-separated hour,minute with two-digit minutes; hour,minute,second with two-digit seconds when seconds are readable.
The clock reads 11,51
